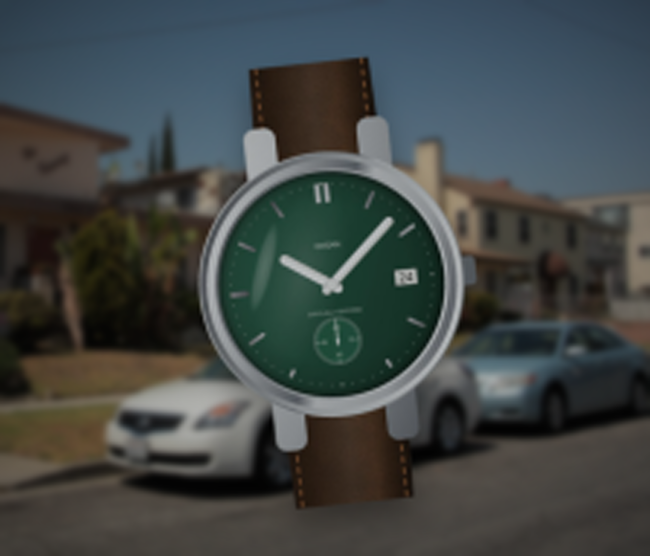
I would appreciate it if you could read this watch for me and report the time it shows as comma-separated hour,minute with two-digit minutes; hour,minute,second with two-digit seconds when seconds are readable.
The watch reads 10,08
